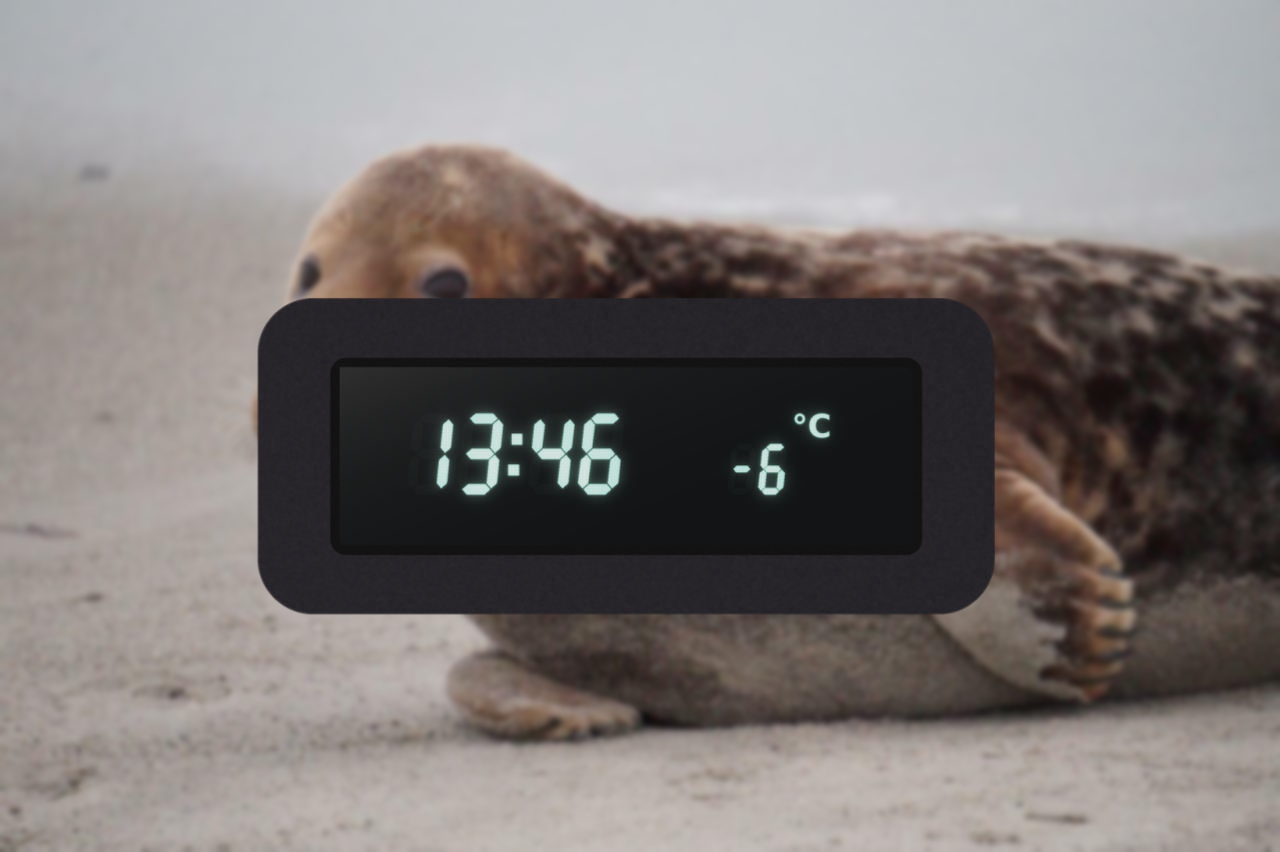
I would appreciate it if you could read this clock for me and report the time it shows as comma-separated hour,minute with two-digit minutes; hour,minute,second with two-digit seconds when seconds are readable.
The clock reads 13,46
